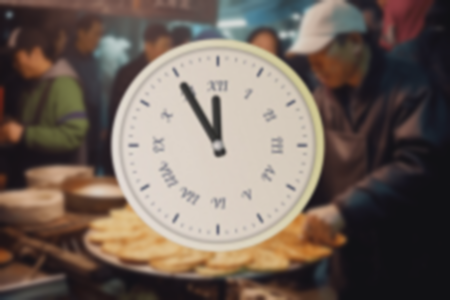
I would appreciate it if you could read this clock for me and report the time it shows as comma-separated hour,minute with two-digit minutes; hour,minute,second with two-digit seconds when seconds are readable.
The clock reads 11,55
